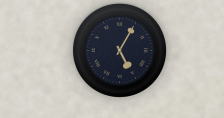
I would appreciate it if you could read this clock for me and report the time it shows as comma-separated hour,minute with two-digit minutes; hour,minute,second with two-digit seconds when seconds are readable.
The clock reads 5,05
